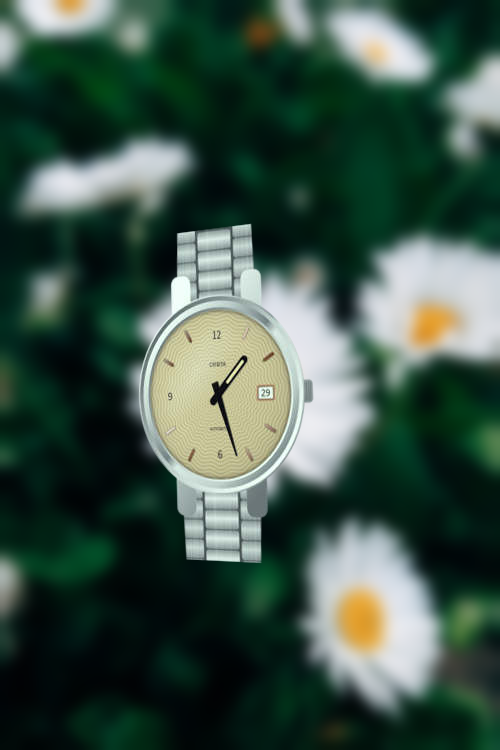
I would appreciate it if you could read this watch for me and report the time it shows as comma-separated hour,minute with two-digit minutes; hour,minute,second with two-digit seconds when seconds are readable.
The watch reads 1,27
